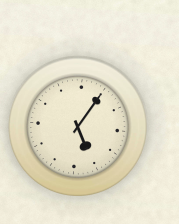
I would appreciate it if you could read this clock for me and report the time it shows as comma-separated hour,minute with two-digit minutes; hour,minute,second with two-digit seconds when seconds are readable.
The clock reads 5,05
